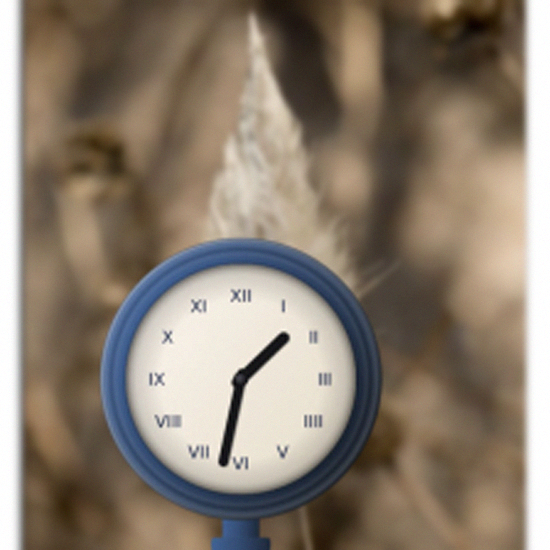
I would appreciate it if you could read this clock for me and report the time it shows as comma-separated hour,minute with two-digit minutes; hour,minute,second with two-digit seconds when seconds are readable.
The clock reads 1,32
